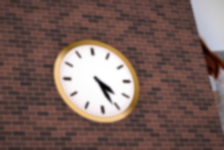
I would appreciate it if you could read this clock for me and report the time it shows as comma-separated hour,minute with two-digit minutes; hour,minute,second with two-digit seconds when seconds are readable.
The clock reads 4,26
